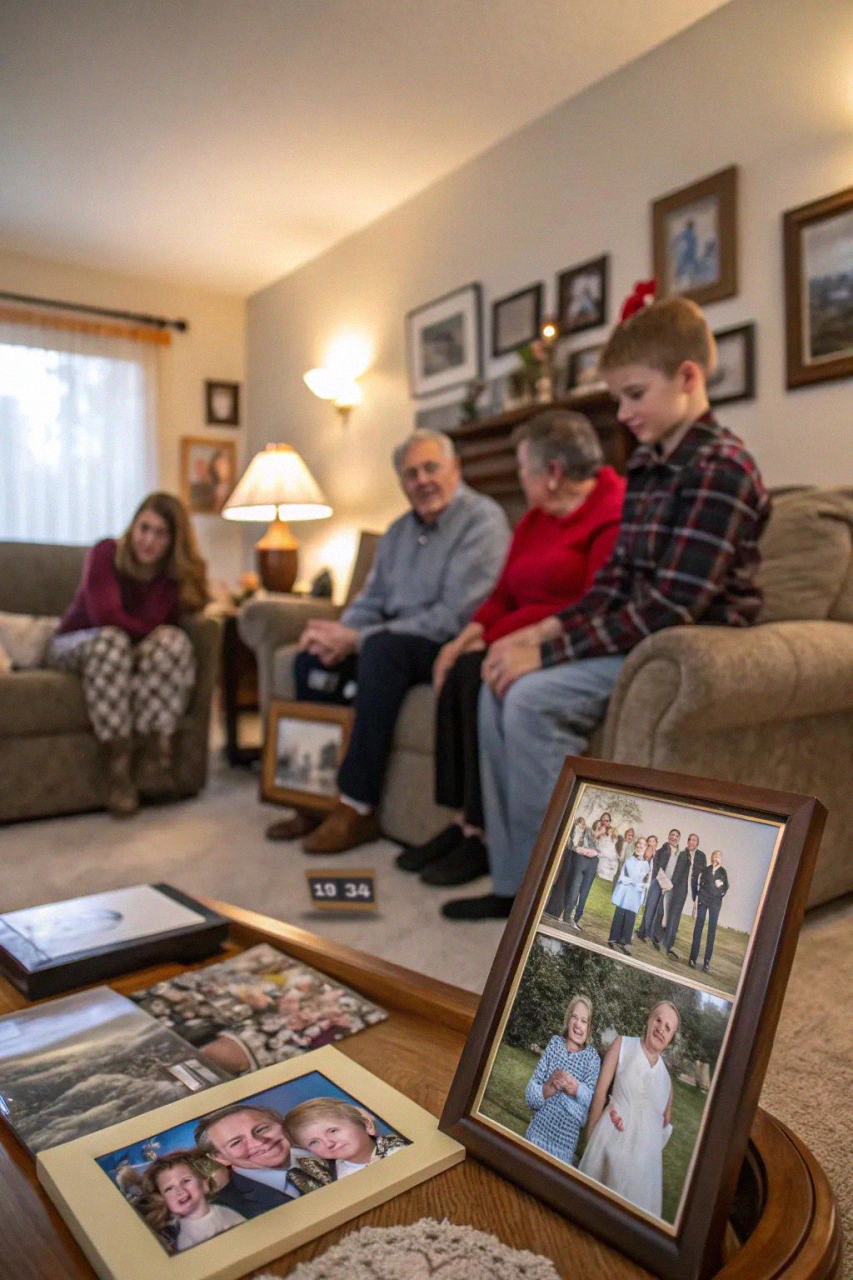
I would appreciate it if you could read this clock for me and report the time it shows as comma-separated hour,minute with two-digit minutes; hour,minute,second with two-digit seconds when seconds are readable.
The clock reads 19,34
